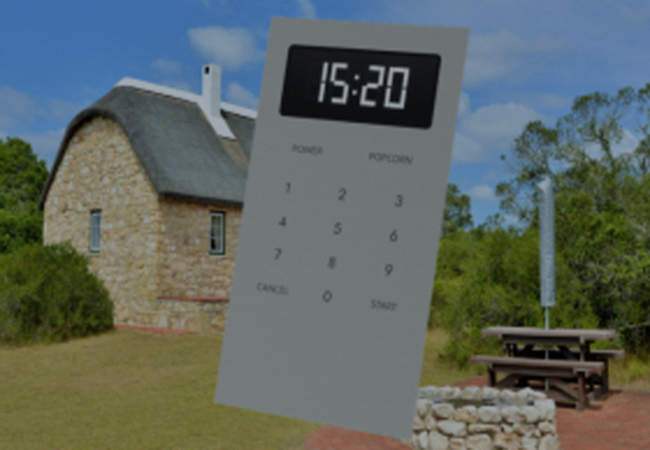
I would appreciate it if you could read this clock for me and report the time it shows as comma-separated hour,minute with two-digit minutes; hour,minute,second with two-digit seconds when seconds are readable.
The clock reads 15,20
